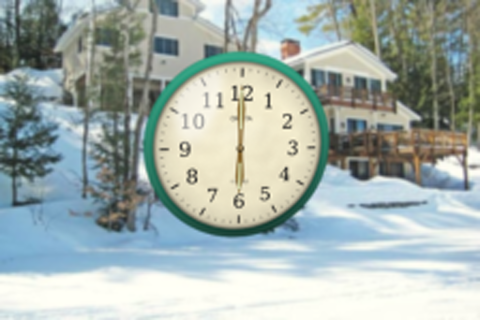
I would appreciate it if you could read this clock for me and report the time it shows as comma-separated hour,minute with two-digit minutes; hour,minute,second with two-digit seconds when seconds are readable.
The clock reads 6,00
